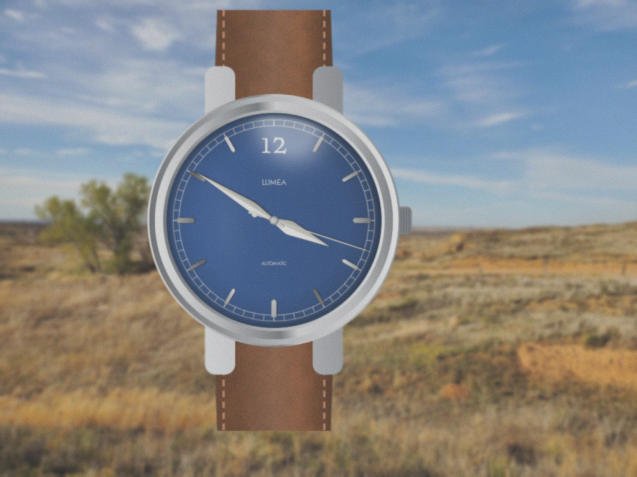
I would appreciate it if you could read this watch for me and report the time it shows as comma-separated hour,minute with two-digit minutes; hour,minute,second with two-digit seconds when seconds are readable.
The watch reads 3,50,18
